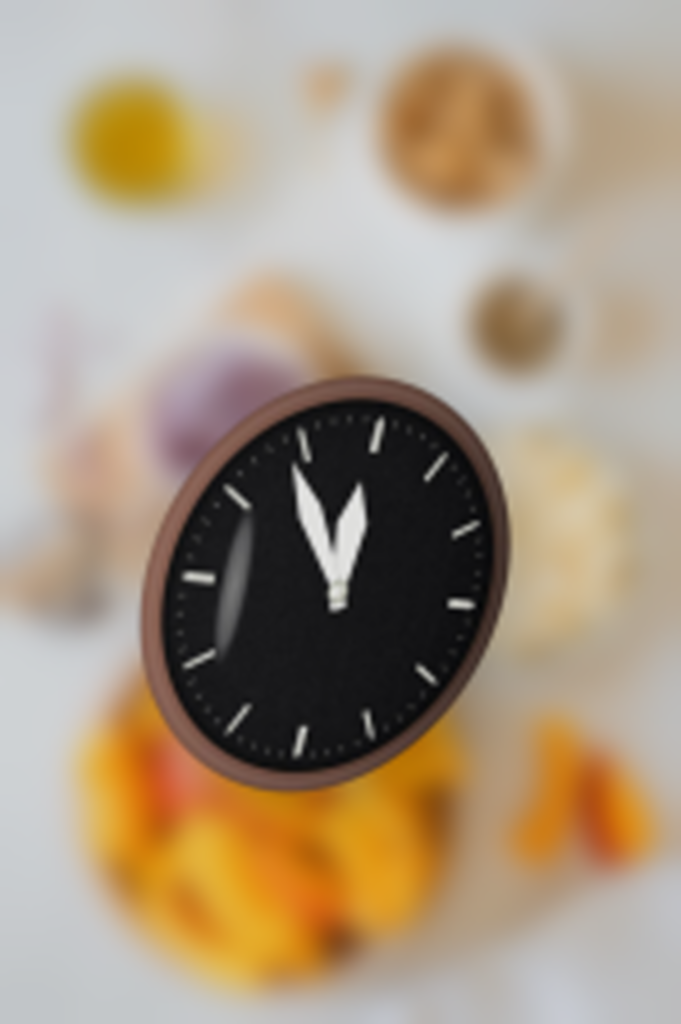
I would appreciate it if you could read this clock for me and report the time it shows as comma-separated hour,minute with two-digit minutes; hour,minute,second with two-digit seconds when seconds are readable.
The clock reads 11,54
